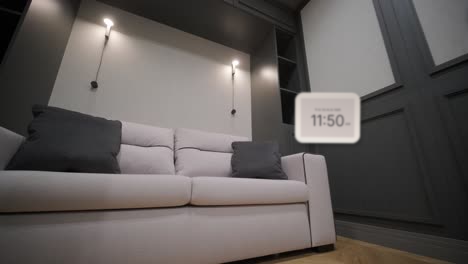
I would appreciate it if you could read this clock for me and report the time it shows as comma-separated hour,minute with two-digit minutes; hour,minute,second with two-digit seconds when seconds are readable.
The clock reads 11,50
